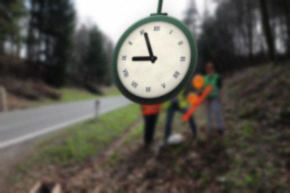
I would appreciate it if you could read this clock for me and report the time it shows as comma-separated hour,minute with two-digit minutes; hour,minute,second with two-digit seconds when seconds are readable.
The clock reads 8,56
